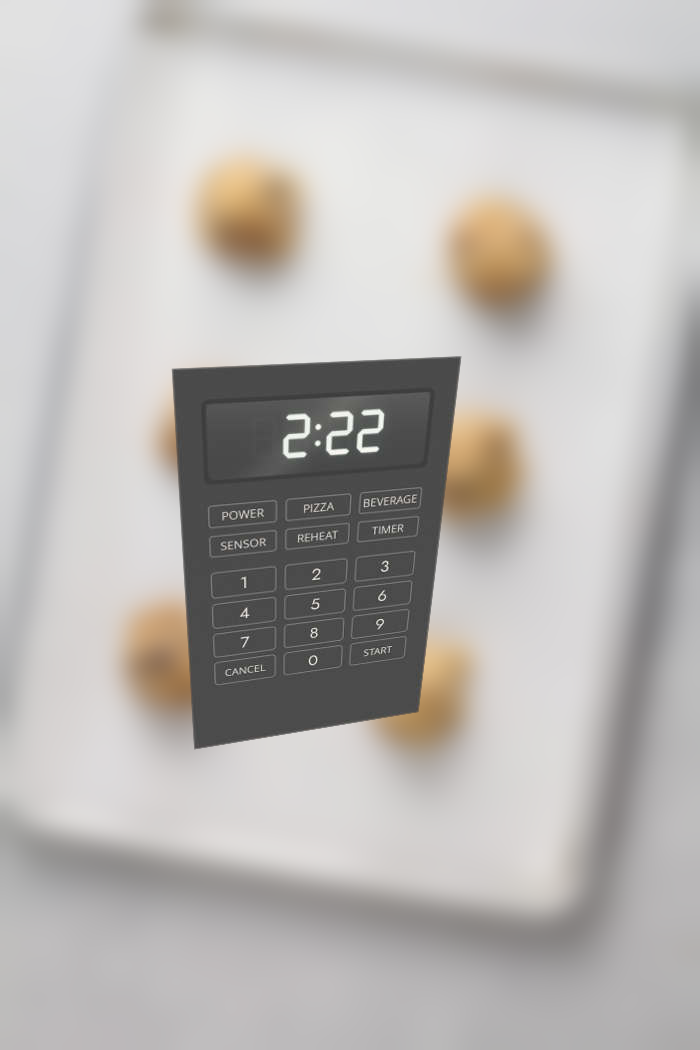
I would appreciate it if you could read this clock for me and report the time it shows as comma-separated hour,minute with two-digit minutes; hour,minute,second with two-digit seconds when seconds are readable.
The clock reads 2,22
